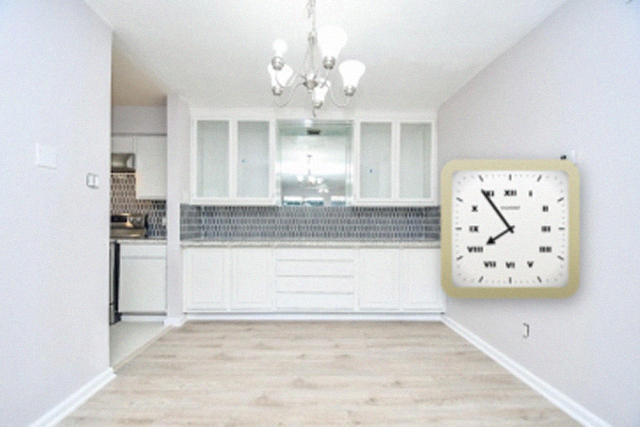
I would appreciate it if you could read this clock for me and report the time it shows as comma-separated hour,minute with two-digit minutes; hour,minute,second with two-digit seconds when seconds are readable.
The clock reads 7,54
